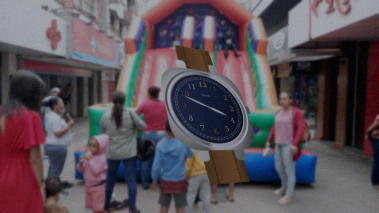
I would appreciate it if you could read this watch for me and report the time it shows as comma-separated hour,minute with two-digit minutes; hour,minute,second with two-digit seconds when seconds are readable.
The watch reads 3,49
